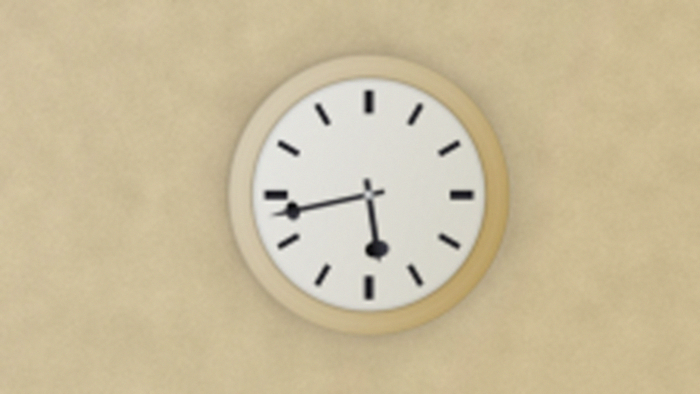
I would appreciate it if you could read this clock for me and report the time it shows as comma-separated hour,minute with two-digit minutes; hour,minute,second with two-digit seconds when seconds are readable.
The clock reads 5,43
